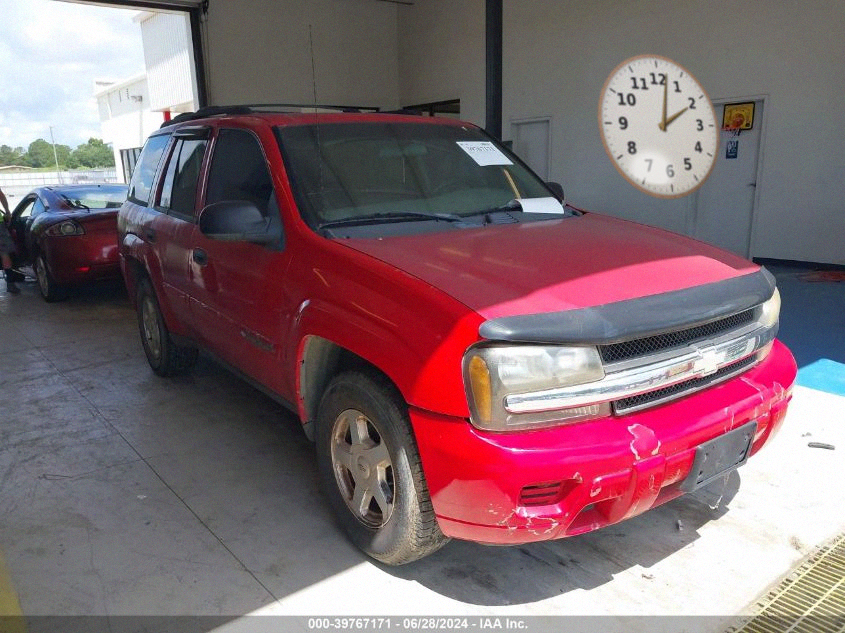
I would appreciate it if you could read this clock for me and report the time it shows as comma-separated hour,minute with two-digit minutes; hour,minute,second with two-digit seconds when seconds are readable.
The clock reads 2,02
